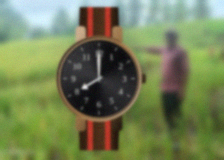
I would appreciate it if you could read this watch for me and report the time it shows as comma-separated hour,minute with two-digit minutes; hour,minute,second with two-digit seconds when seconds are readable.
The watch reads 8,00
